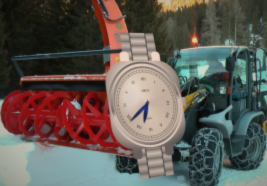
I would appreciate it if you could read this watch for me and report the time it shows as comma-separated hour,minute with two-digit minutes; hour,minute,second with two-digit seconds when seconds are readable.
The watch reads 6,39
